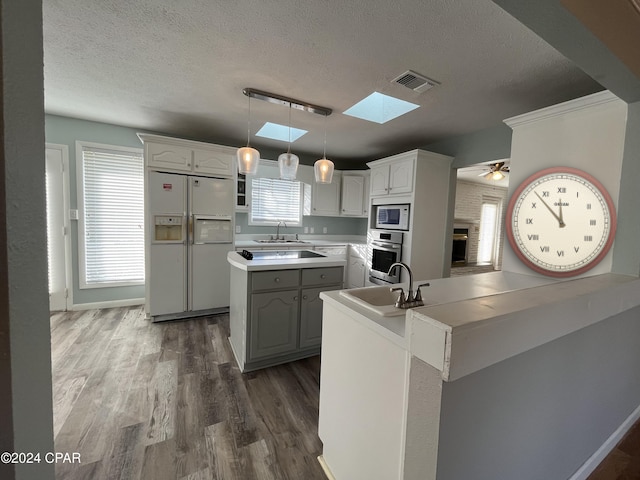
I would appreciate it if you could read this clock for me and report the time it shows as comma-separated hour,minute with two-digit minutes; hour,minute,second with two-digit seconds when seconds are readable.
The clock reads 11,53
